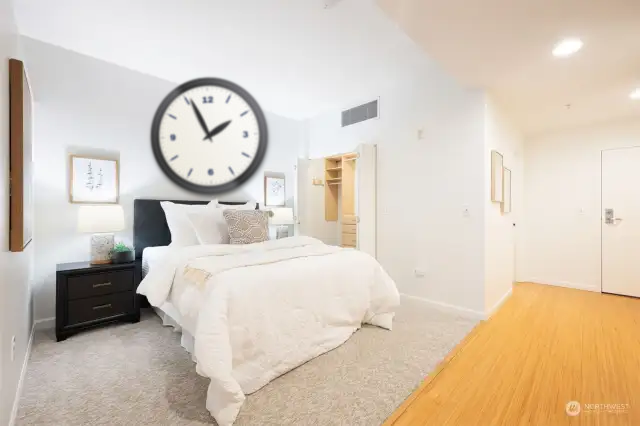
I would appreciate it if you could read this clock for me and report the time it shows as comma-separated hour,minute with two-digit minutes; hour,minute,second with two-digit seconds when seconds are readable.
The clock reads 1,56
